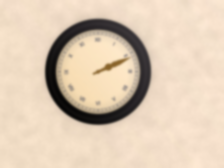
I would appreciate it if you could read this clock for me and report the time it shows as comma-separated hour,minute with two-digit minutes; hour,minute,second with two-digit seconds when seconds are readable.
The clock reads 2,11
